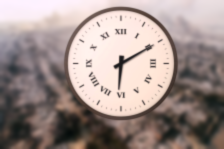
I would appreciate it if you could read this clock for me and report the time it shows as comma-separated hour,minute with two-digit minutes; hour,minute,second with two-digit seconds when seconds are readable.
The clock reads 6,10
